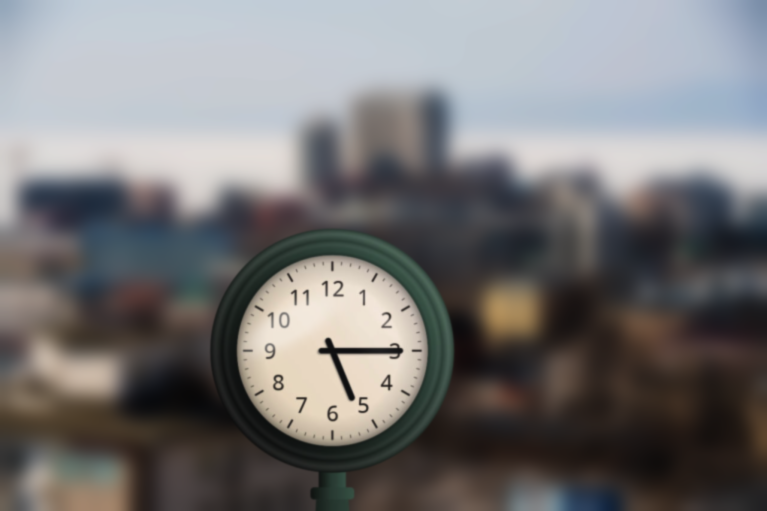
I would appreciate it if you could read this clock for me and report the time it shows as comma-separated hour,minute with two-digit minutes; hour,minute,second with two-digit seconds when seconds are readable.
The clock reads 5,15
